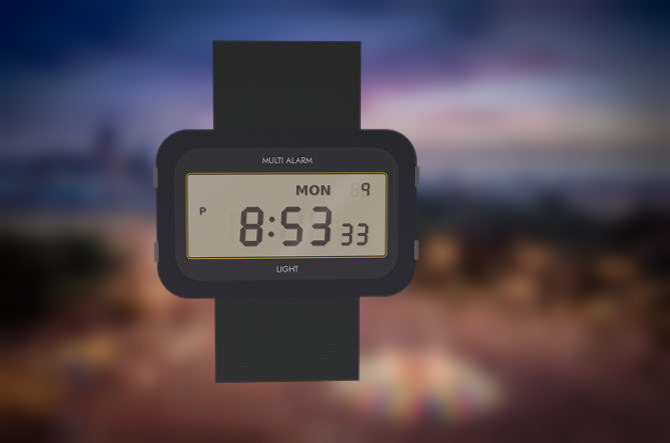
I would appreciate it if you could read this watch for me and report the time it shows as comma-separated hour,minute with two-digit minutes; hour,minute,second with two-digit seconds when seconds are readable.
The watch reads 8,53,33
